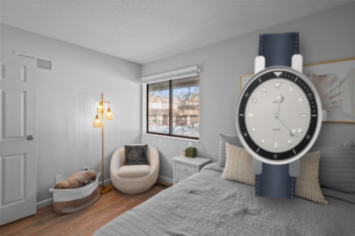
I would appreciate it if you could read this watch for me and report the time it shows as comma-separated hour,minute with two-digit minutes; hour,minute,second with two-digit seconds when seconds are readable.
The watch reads 12,22
